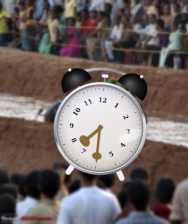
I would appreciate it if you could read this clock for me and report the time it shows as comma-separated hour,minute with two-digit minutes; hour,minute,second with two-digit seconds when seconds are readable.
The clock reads 7,30
